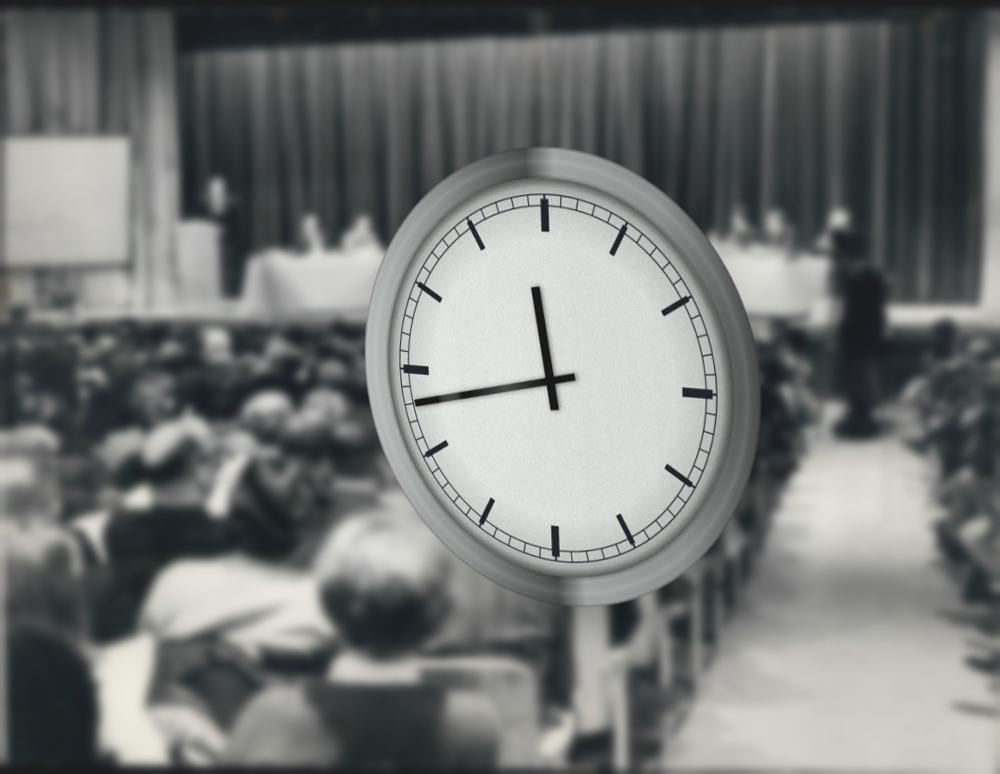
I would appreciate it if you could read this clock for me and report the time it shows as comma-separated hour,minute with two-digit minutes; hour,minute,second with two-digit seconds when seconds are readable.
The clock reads 11,43
